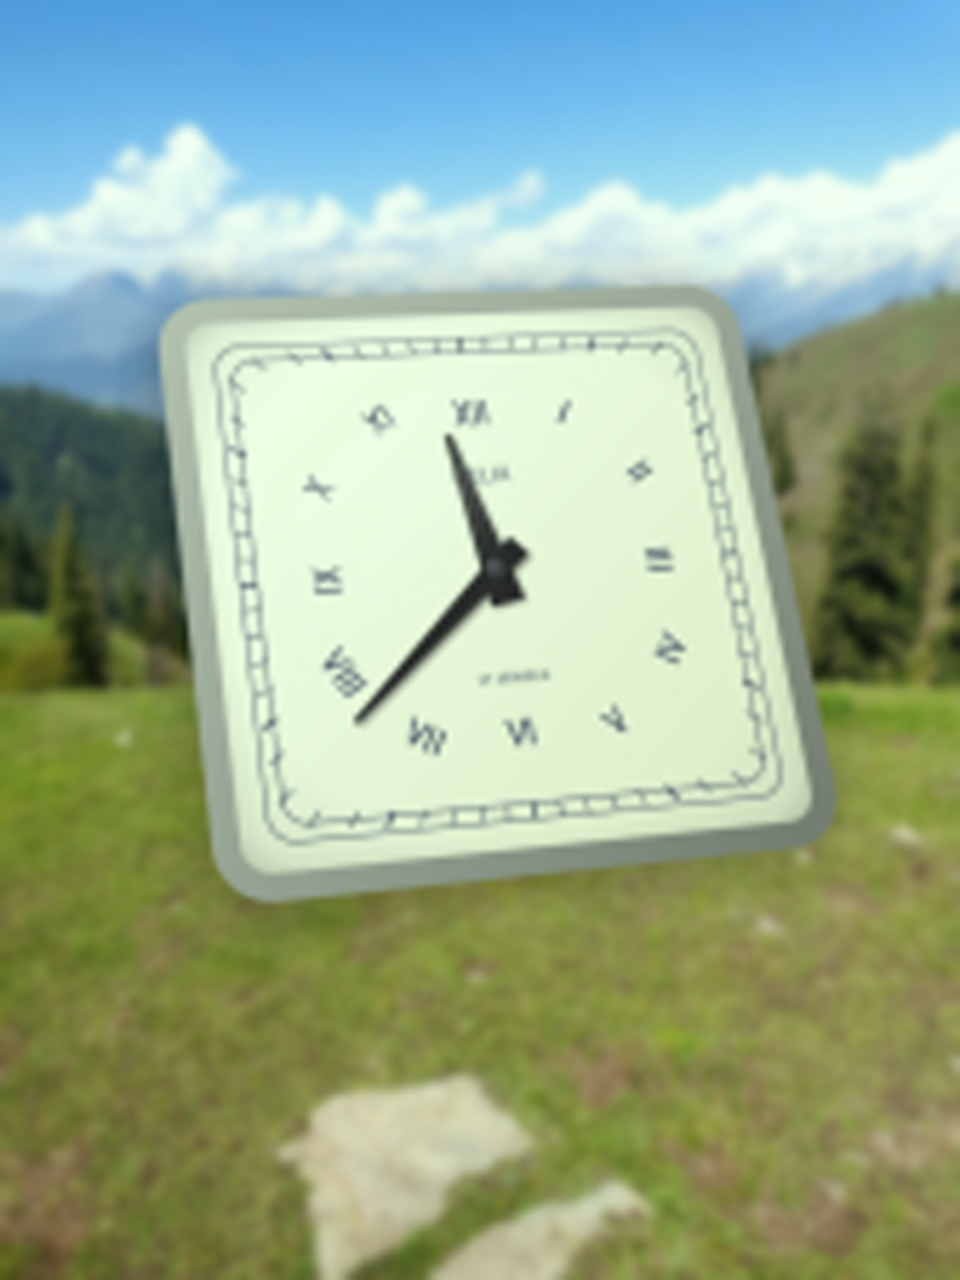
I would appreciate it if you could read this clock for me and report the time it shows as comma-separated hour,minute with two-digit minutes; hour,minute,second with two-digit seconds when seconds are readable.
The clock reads 11,38
